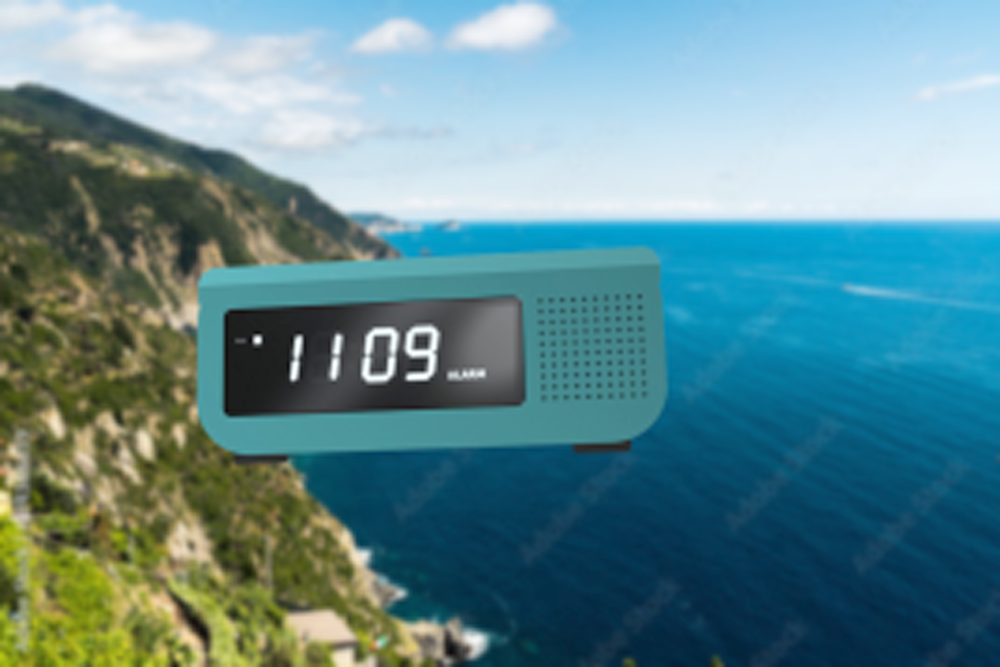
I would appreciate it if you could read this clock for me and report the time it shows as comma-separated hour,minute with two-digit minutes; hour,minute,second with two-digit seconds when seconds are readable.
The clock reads 11,09
